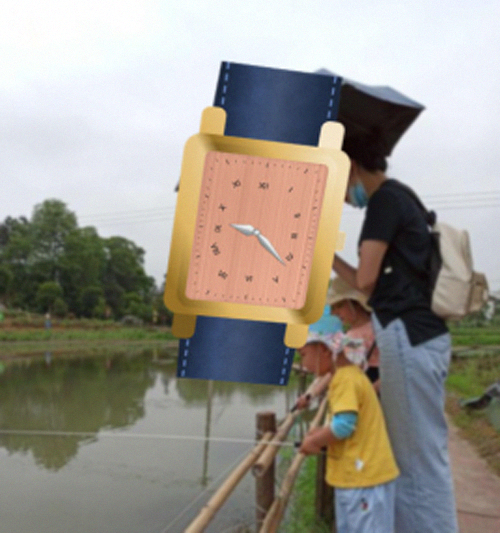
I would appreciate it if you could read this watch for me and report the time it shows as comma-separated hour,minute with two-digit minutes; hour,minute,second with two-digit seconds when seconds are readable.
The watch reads 9,22
